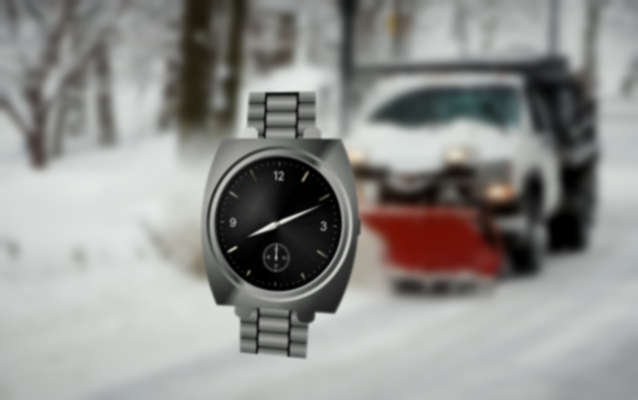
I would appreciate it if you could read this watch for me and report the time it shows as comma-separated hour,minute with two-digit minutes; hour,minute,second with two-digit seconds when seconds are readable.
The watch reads 8,11
